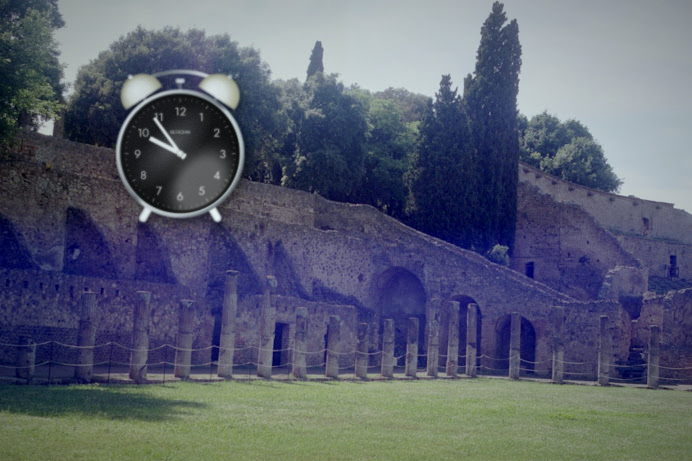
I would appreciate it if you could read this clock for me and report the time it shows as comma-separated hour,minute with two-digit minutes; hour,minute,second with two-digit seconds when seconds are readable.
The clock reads 9,54
